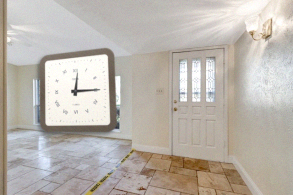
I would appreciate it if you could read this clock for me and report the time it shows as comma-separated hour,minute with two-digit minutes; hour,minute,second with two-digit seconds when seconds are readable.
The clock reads 12,15
